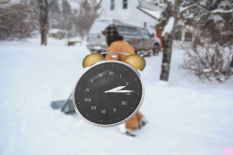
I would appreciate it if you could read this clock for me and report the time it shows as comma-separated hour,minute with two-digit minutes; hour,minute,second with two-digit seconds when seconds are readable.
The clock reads 2,14
